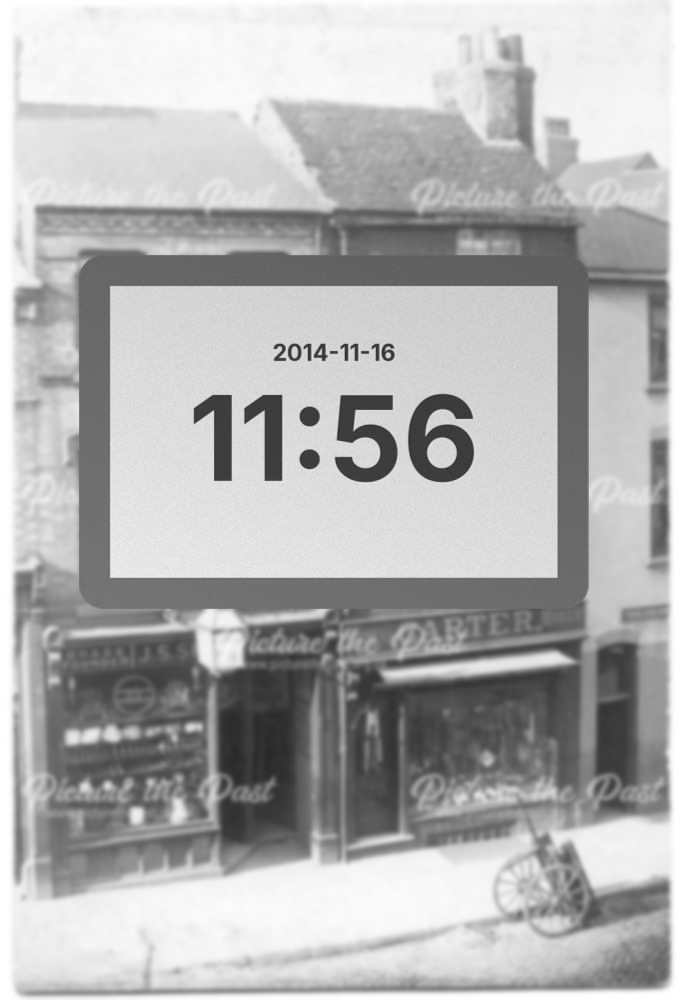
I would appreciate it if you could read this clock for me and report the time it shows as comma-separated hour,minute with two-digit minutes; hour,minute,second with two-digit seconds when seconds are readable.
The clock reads 11,56
